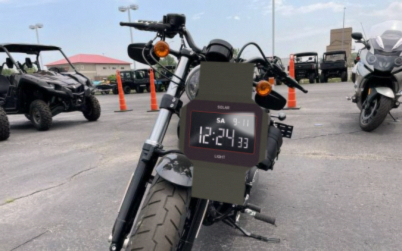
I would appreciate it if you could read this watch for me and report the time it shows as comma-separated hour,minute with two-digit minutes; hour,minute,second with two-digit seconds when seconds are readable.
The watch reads 12,24,33
